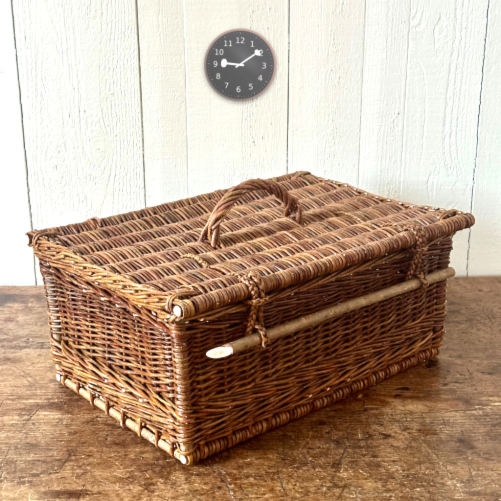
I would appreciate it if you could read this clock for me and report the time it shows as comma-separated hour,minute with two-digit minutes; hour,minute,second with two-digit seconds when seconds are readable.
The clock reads 9,09
